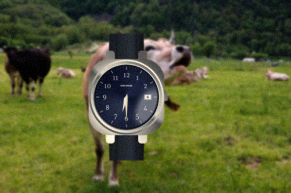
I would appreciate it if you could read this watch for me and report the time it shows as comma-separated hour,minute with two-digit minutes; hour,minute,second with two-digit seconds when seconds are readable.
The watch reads 6,30
